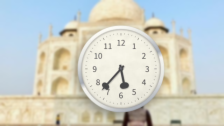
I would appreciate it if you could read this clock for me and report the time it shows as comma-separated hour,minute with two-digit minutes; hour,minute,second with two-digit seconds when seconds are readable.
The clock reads 5,37
